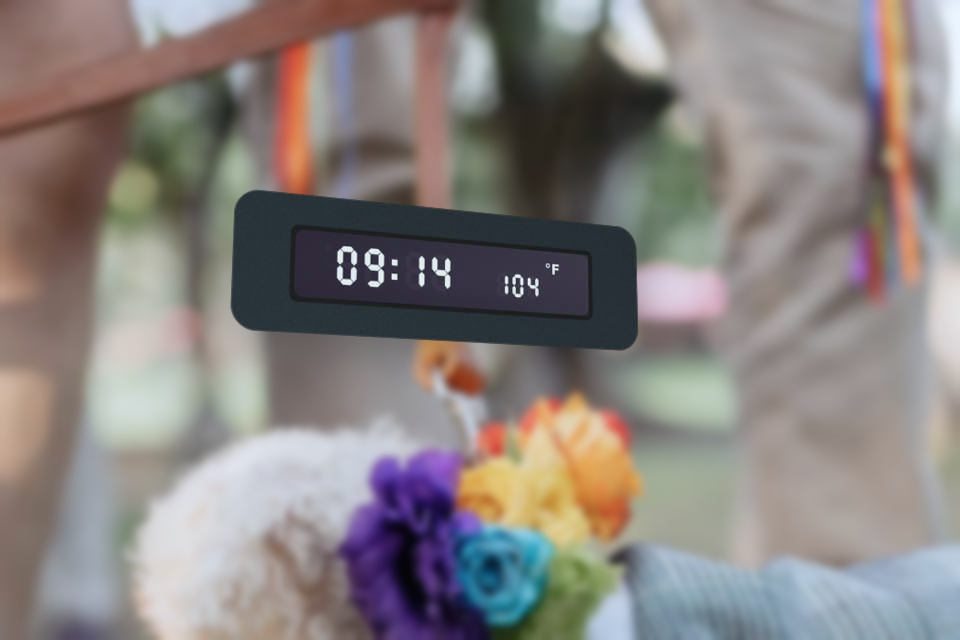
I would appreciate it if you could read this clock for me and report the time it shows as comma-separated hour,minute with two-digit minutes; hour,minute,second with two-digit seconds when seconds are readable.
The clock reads 9,14
